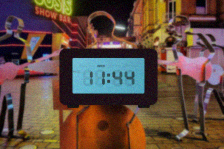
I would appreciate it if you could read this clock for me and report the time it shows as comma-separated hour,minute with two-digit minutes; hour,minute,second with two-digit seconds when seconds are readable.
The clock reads 11,44
